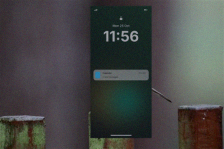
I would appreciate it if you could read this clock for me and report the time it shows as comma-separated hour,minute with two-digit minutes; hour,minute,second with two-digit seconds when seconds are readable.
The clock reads 11,56
